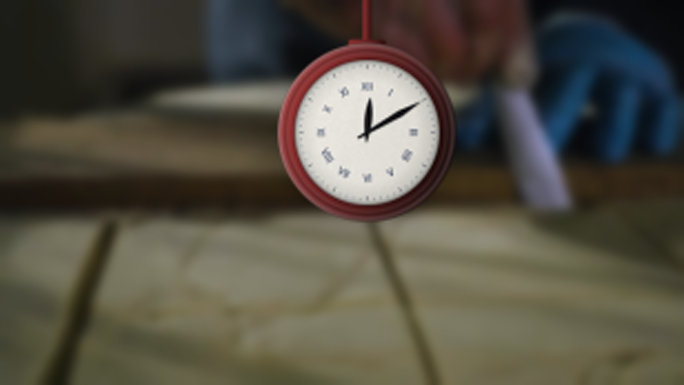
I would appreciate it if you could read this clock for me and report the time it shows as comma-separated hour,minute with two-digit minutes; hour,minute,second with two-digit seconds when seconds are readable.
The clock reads 12,10
